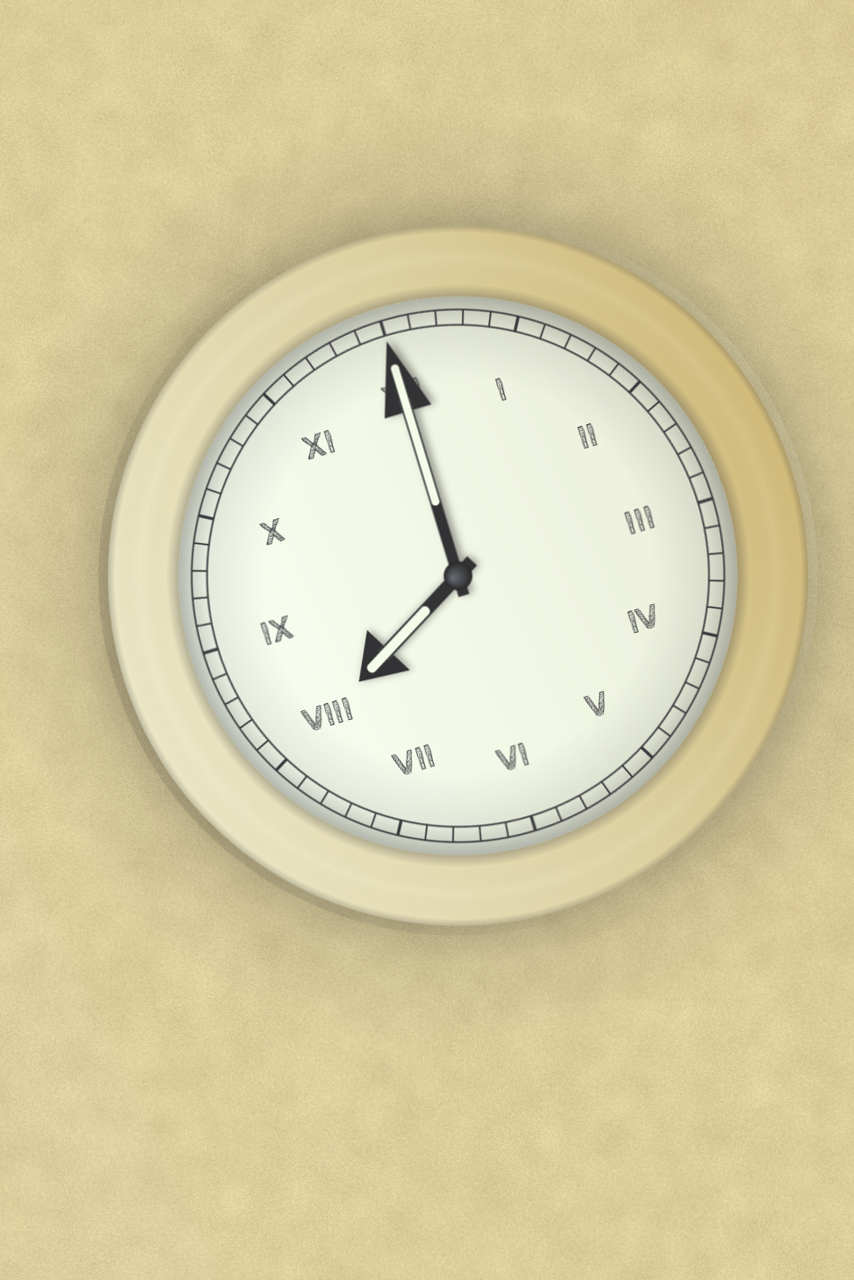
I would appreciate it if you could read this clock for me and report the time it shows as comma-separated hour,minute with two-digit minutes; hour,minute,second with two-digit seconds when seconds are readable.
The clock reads 8,00
